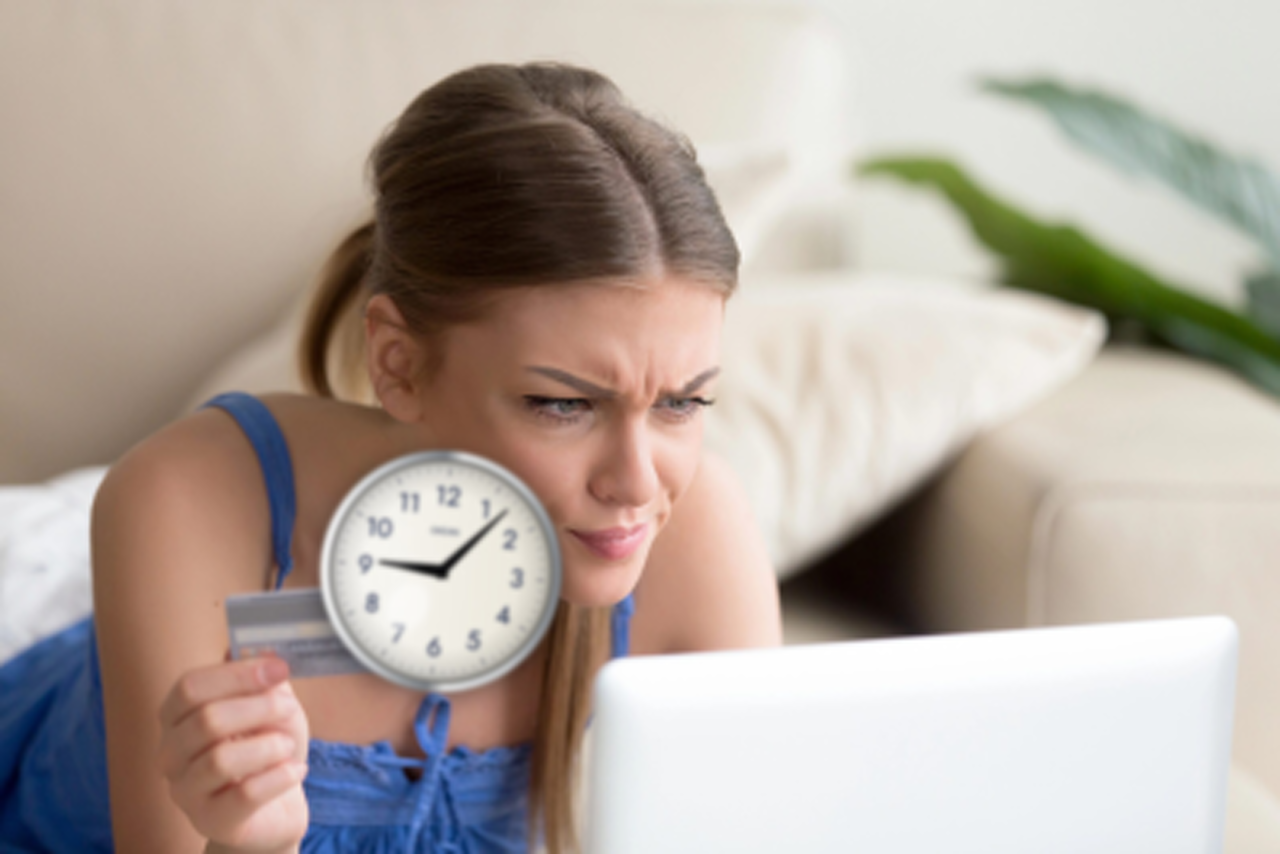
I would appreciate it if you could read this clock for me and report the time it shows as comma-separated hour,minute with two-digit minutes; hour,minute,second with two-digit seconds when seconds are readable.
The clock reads 9,07
